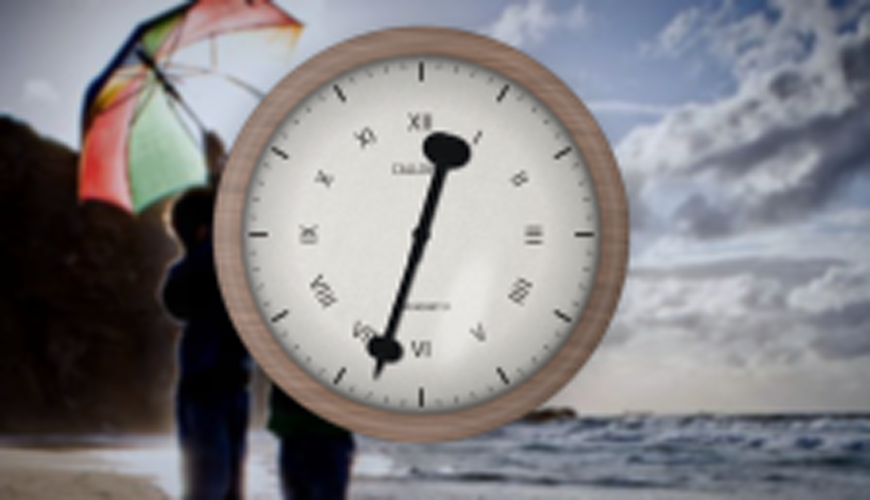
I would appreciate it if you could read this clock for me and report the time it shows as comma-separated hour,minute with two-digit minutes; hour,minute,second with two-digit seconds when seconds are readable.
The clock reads 12,33
